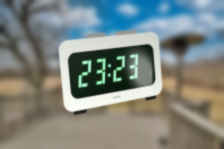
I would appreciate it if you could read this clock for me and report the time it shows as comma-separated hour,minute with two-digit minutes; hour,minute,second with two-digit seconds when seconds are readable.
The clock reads 23,23
